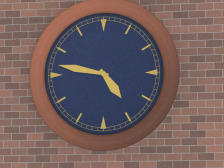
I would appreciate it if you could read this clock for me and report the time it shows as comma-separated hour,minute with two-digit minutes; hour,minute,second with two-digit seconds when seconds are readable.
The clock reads 4,47
